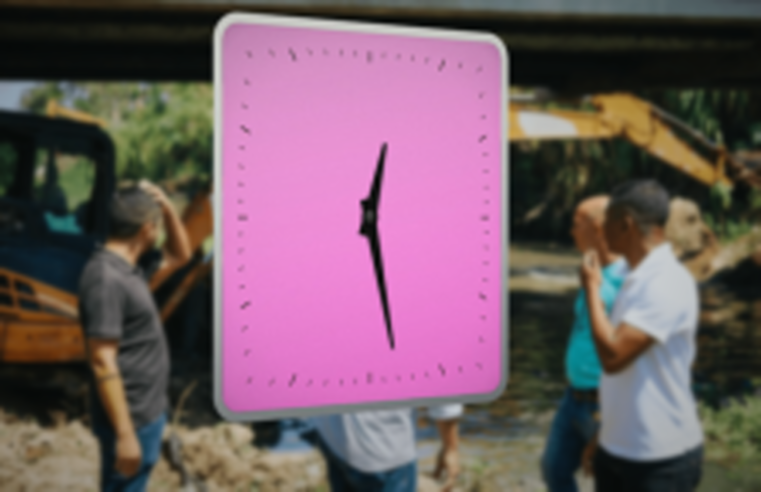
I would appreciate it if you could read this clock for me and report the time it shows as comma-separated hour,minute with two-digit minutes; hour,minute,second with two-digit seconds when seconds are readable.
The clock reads 12,28
